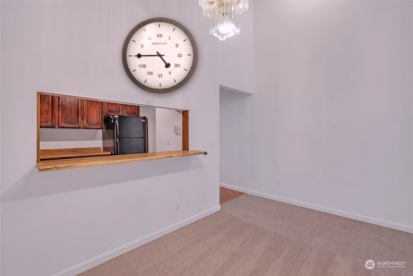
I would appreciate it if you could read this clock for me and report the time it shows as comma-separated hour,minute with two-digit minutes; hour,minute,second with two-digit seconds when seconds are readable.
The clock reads 4,45
